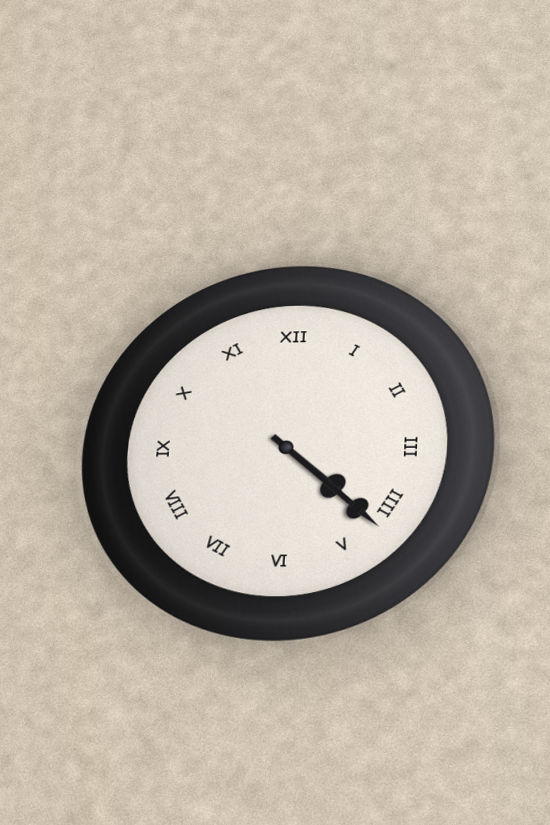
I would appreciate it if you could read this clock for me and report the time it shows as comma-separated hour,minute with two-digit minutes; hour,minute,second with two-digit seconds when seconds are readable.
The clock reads 4,22
